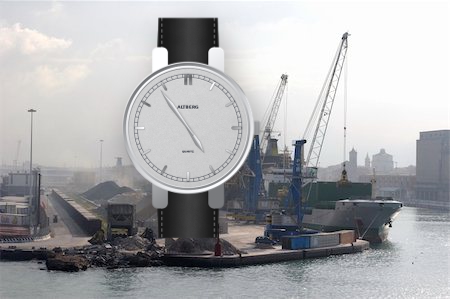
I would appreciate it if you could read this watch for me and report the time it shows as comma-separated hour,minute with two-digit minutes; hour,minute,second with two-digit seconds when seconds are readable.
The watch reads 4,54
